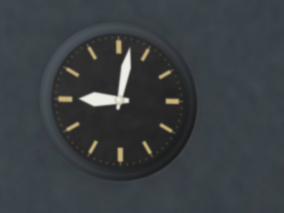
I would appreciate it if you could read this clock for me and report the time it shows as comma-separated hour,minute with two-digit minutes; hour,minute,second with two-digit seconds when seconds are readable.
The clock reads 9,02
